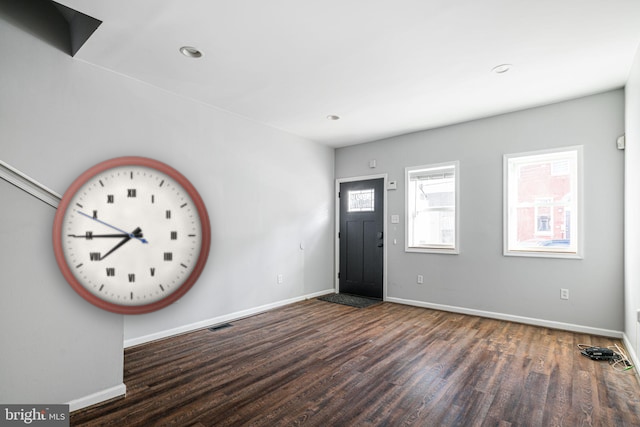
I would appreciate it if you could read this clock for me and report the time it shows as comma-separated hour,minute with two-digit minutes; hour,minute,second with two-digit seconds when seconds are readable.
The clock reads 7,44,49
